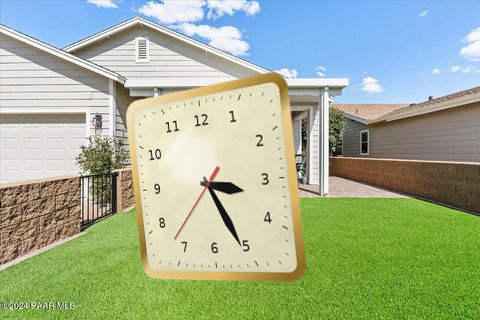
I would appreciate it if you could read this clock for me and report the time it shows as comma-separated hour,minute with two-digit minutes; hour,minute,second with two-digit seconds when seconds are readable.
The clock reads 3,25,37
